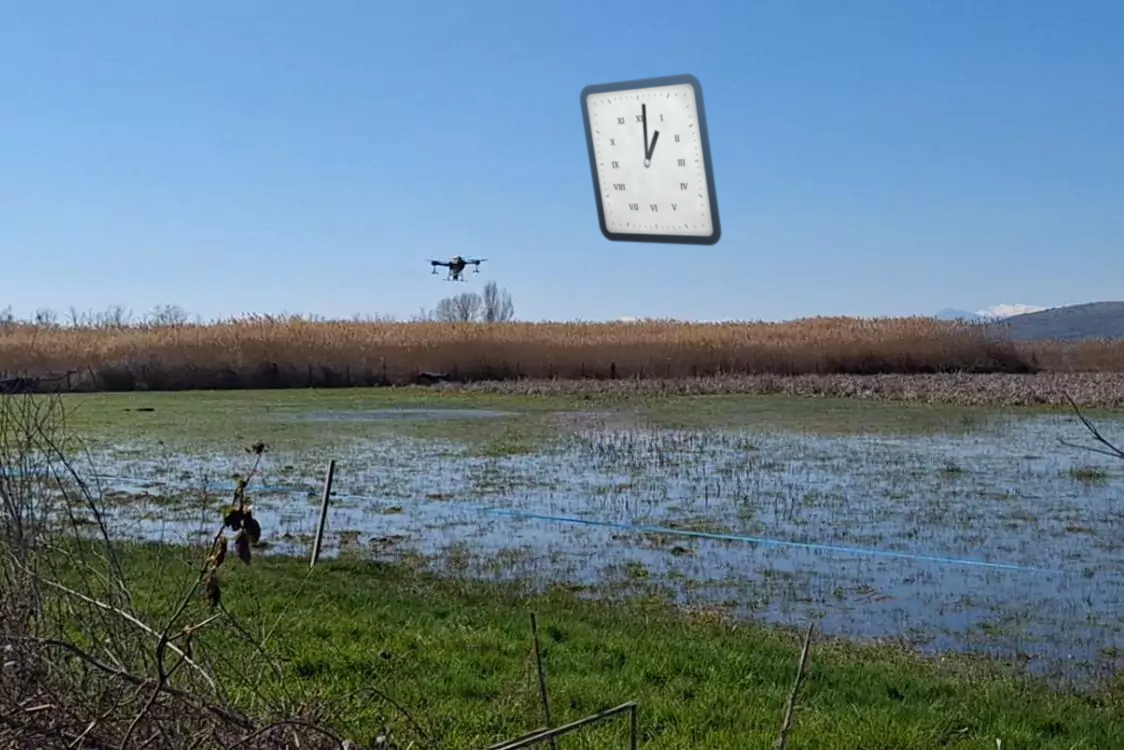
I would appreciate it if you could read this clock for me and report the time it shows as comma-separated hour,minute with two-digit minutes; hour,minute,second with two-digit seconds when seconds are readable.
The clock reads 1,01
